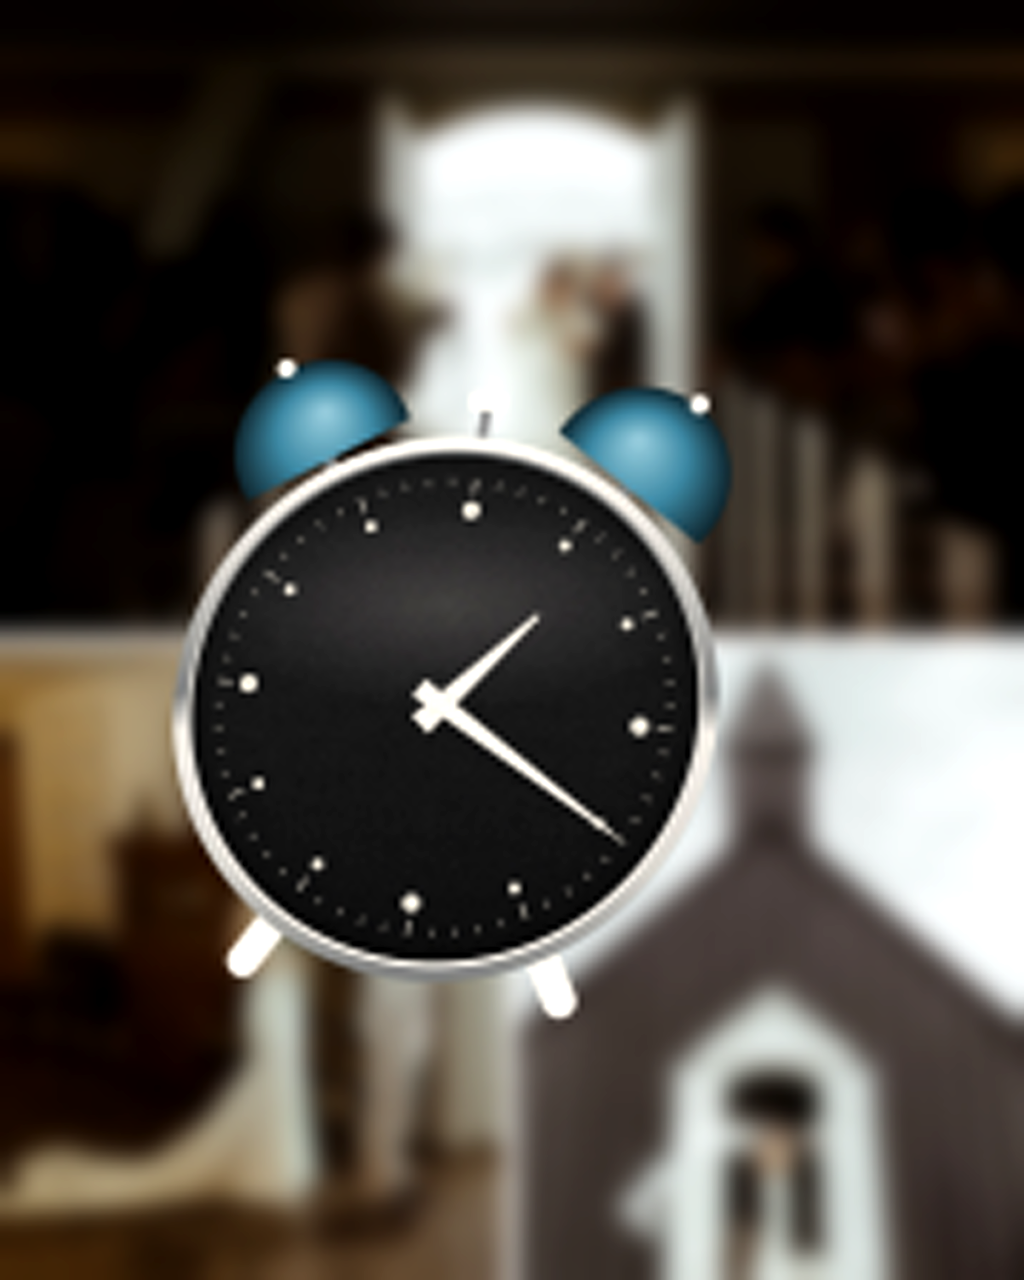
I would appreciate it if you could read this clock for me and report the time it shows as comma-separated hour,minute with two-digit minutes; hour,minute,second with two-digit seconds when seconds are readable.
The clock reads 1,20
